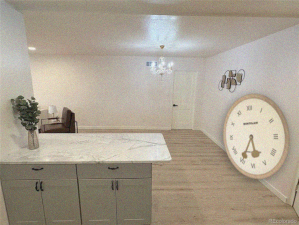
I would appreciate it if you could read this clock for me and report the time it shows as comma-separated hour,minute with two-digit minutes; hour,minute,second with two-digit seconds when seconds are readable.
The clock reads 5,35
